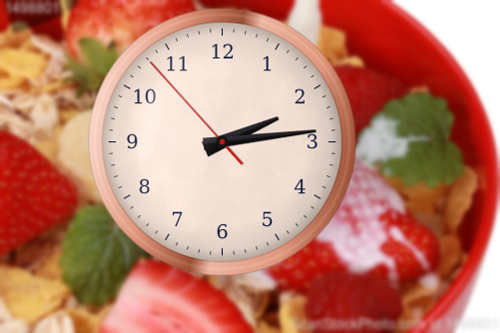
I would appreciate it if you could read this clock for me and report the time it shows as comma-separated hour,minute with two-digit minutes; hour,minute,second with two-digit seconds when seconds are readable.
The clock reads 2,13,53
